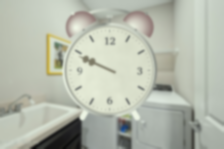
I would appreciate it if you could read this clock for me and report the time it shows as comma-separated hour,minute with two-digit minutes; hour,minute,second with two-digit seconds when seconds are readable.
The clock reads 9,49
